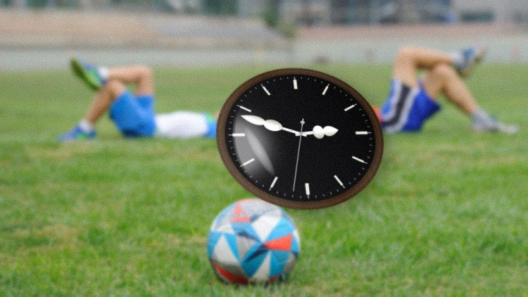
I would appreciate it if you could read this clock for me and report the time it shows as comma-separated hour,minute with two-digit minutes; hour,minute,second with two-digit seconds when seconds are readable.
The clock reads 2,48,32
